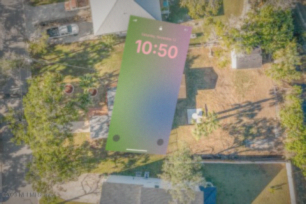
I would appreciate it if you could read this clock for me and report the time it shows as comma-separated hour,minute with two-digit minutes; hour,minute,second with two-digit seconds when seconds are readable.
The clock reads 10,50
